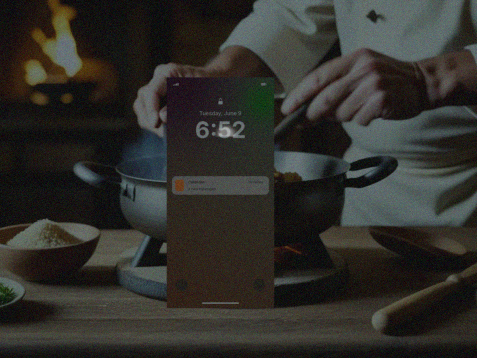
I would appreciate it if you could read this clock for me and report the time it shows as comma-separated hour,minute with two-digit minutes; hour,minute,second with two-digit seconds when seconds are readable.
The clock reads 6,52
